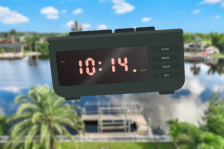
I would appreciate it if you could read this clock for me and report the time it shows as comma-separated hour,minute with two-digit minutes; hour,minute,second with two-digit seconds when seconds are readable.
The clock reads 10,14
